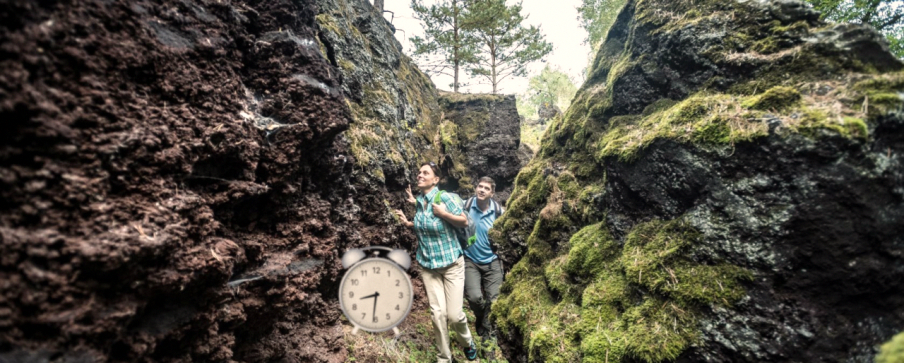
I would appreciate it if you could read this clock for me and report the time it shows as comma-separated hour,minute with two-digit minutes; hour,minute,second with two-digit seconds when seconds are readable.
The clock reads 8,31
